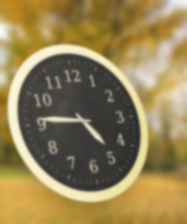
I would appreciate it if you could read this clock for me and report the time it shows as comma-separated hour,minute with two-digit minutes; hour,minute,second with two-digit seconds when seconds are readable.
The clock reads 4,46
